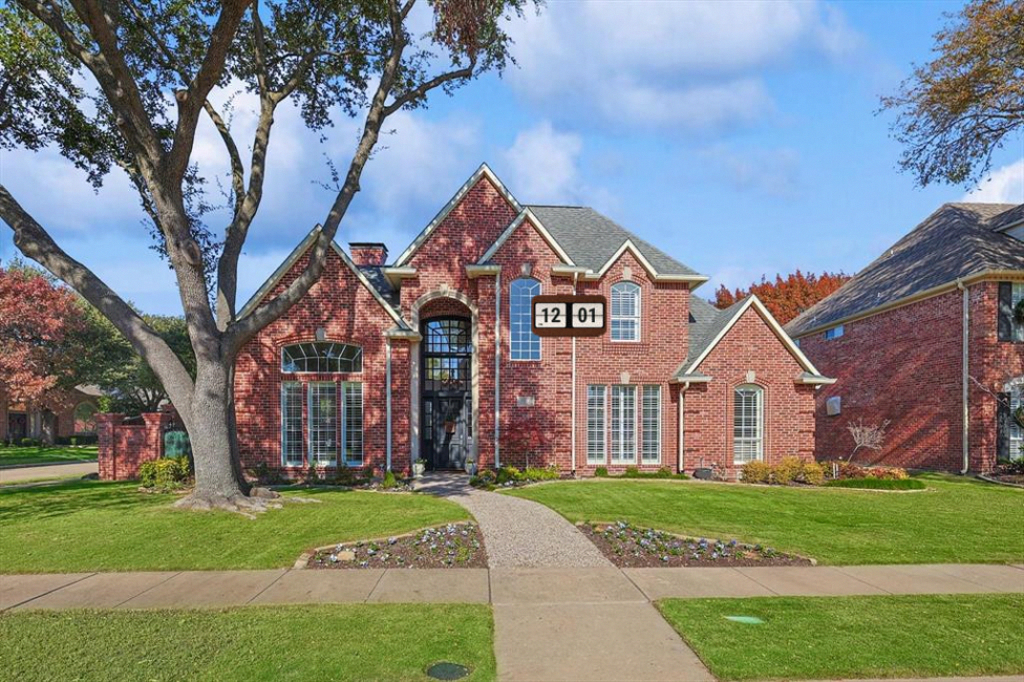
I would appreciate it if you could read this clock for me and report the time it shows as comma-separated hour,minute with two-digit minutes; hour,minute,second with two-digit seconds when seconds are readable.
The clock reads 12,01
